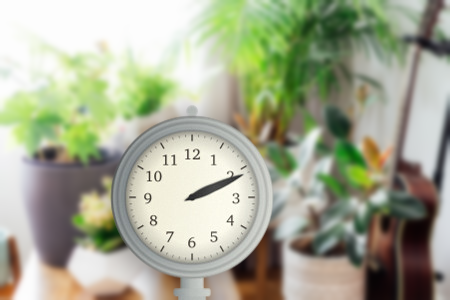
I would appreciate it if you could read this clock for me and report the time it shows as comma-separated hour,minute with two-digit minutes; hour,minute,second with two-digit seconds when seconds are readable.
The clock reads 2,11
